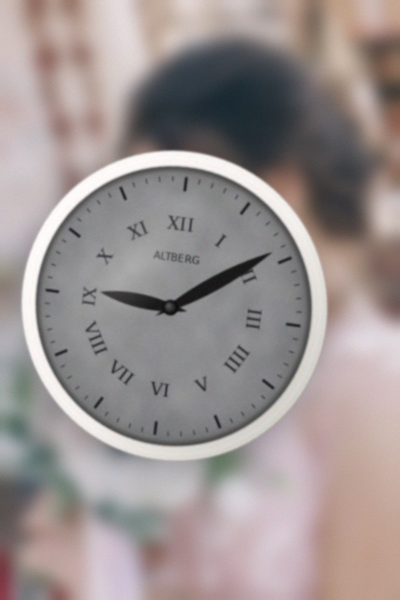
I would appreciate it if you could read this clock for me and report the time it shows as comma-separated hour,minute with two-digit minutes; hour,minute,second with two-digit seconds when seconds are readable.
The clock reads 9,09
